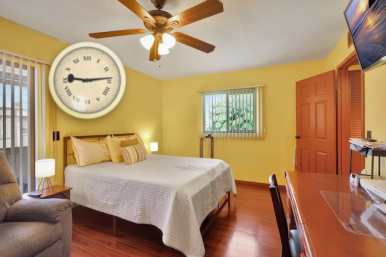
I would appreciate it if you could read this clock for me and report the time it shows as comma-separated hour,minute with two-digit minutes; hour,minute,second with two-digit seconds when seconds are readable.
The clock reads 9,14
